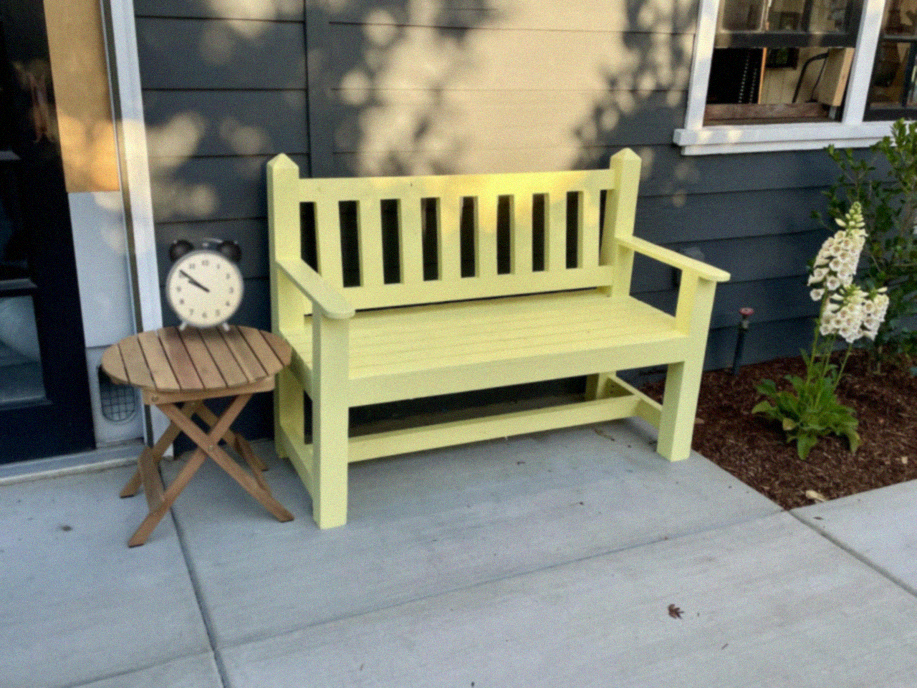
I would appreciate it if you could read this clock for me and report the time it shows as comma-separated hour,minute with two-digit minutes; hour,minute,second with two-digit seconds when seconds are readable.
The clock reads 9,51
